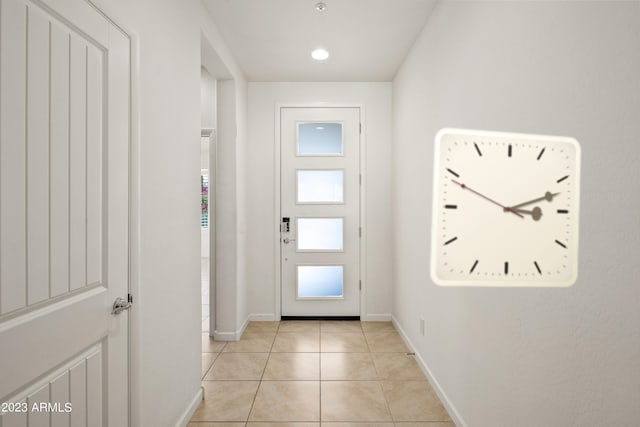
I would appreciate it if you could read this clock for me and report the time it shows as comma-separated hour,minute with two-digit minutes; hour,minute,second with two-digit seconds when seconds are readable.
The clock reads 3,11,49
